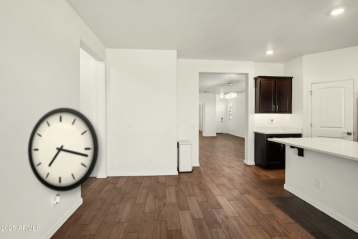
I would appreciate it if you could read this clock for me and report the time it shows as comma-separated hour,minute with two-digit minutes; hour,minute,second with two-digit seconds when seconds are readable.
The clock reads 7,17
